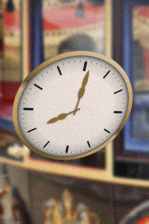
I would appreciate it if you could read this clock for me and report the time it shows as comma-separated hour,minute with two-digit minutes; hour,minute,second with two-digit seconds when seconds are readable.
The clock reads 8,01
